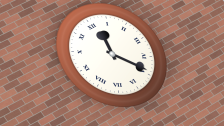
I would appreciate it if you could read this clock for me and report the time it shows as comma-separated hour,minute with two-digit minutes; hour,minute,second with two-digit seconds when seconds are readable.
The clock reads 12,24
